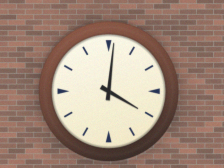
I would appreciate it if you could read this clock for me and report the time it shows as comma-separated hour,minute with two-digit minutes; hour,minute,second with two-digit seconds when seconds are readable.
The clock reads 4,01
